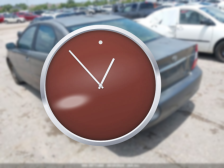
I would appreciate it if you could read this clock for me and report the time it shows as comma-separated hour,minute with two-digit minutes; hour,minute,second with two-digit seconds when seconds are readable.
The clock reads 12,53
